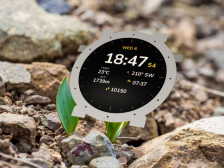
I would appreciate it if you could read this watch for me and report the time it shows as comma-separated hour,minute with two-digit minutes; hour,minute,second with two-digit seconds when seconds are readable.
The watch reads 18,47
